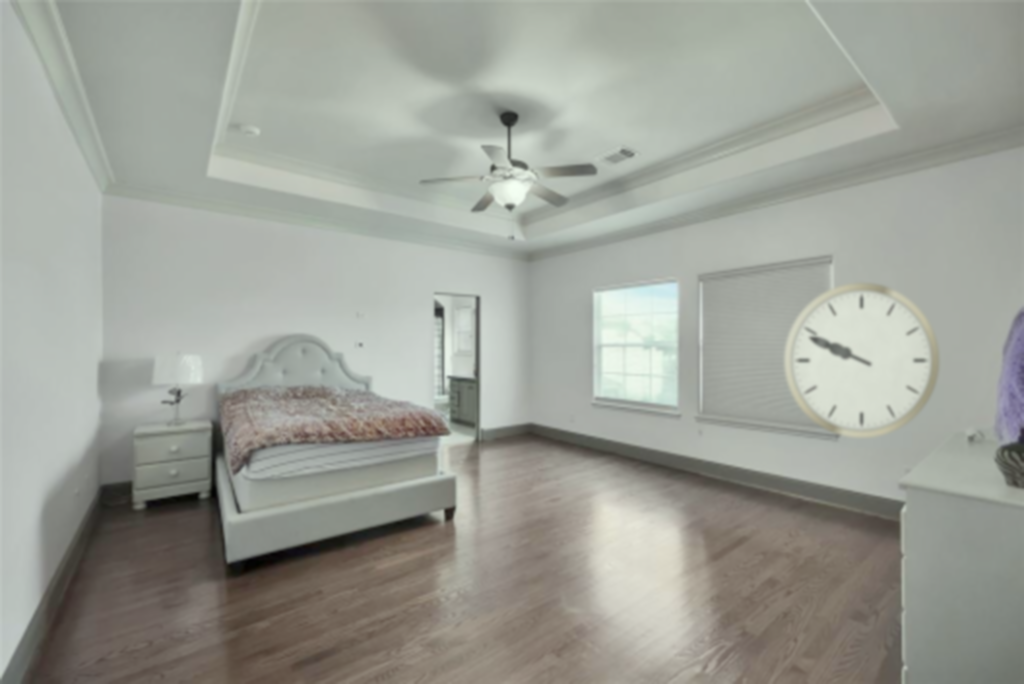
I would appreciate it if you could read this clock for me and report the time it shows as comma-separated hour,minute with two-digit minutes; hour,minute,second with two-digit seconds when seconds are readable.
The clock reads 9,49
